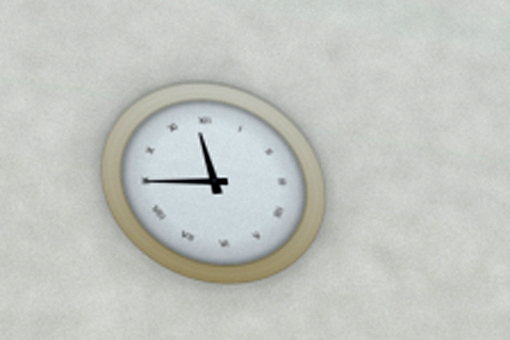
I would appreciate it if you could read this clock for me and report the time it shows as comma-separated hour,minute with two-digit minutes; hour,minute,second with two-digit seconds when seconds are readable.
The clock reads 11,45
